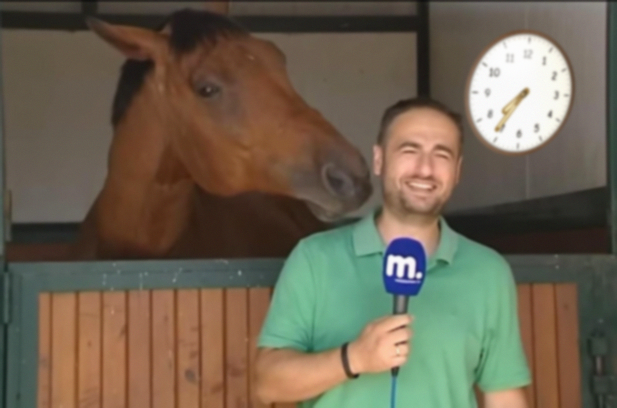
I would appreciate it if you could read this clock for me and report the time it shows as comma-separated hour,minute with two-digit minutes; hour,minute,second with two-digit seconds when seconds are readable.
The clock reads 7,36
